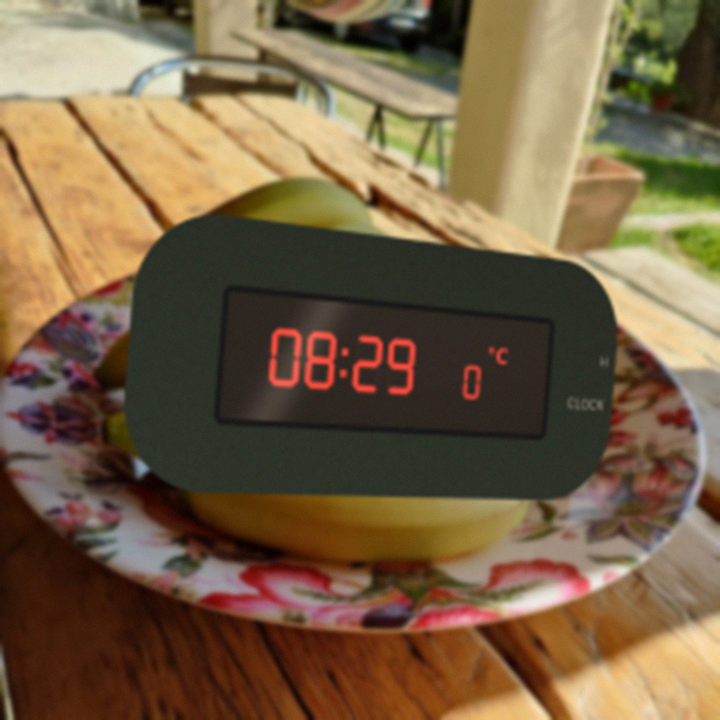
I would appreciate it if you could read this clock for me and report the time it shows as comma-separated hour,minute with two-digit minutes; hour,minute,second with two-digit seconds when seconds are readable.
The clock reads 8,29
